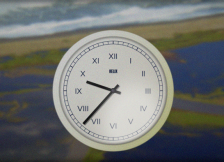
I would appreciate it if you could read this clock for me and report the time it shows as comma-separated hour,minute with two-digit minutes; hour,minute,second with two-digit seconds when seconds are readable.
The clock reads 9,37
